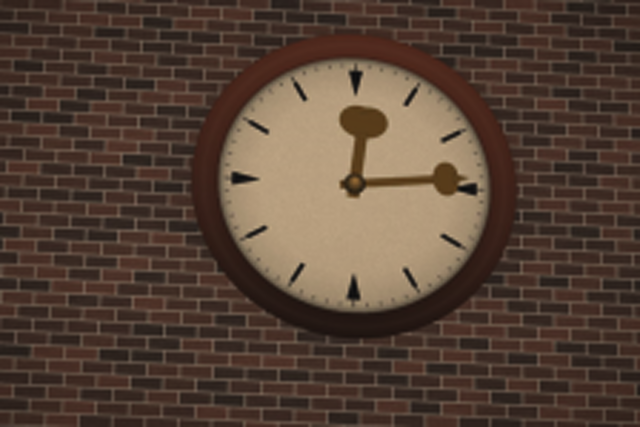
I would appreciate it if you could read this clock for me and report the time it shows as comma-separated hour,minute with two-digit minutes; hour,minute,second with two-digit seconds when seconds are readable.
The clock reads 12,14
